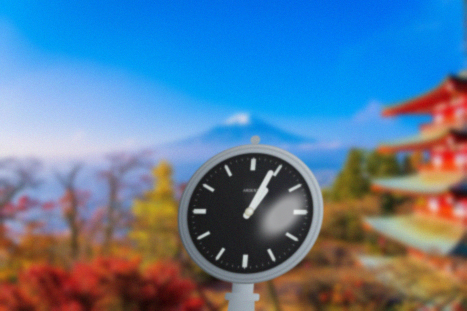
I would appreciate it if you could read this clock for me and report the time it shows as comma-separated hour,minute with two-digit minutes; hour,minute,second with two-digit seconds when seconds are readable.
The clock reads 1,04
